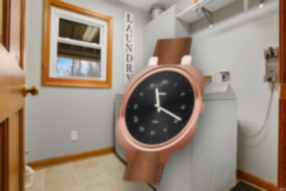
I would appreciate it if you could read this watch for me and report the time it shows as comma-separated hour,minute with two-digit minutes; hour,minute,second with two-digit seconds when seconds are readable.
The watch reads 11,19
